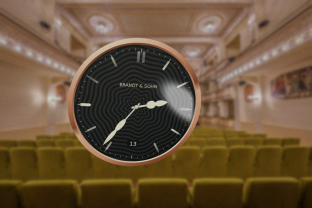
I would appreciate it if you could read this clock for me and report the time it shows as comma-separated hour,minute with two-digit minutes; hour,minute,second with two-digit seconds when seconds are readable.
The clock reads 2,36
